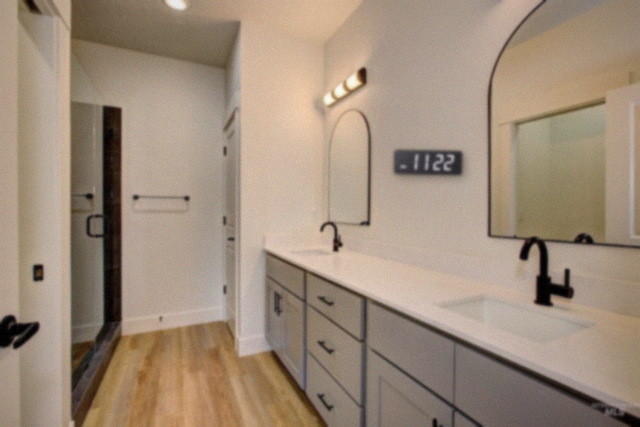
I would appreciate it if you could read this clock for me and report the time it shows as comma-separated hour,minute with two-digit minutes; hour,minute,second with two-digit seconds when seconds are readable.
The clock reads 11,22
